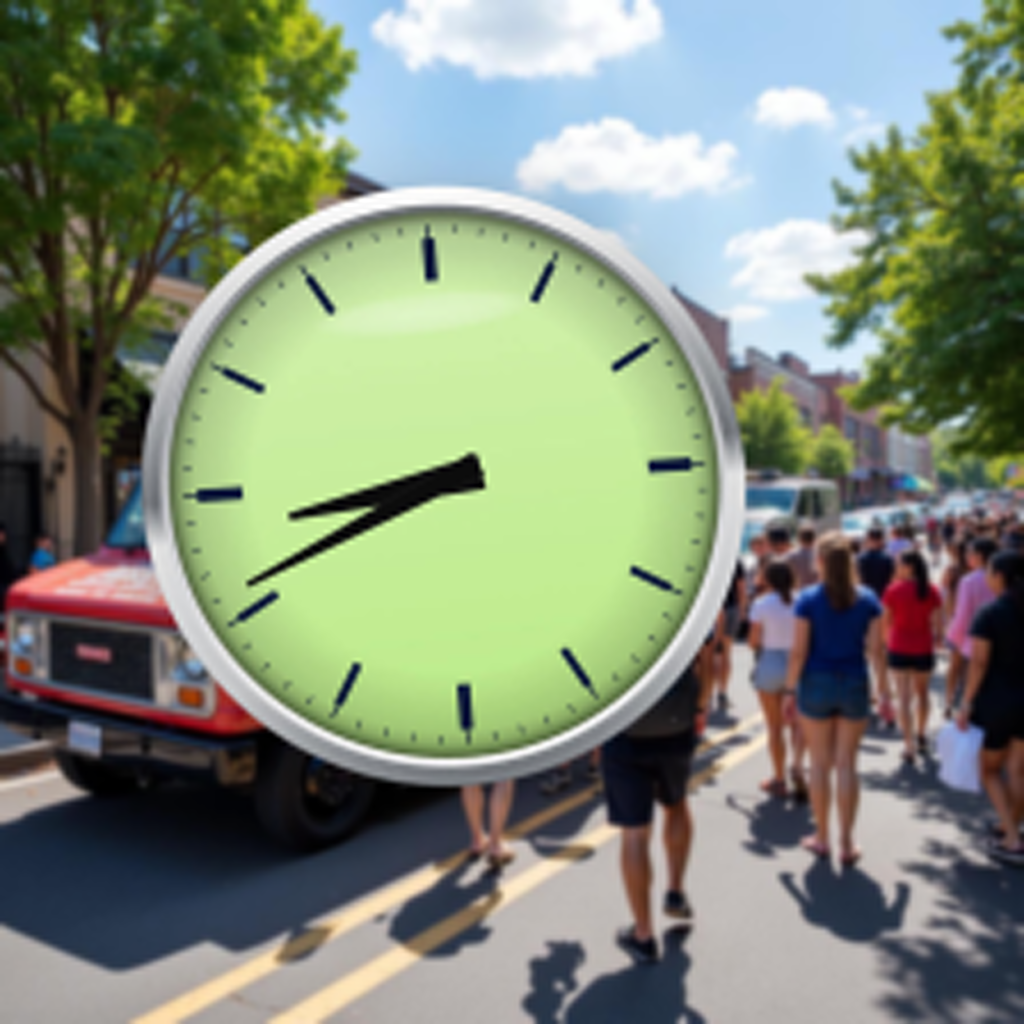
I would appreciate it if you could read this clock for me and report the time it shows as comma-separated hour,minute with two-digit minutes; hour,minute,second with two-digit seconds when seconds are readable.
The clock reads 8,41
